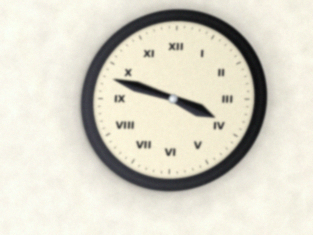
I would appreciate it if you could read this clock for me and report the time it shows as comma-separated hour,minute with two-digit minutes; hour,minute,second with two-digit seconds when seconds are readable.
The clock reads 3,48
